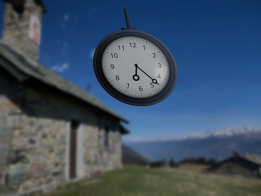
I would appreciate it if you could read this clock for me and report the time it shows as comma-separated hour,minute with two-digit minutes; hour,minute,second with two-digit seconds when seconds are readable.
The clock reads 6,23
